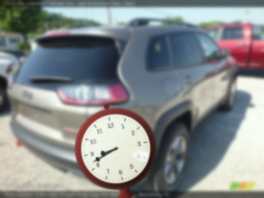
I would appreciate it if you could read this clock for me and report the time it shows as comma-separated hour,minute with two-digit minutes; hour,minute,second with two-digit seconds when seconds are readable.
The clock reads 8,42
